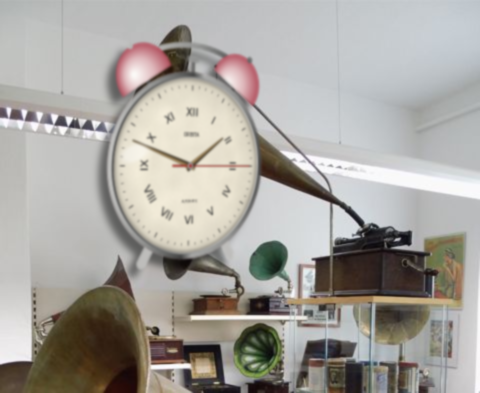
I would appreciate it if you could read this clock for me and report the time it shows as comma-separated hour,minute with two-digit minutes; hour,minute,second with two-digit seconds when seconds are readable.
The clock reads 1,48,15
